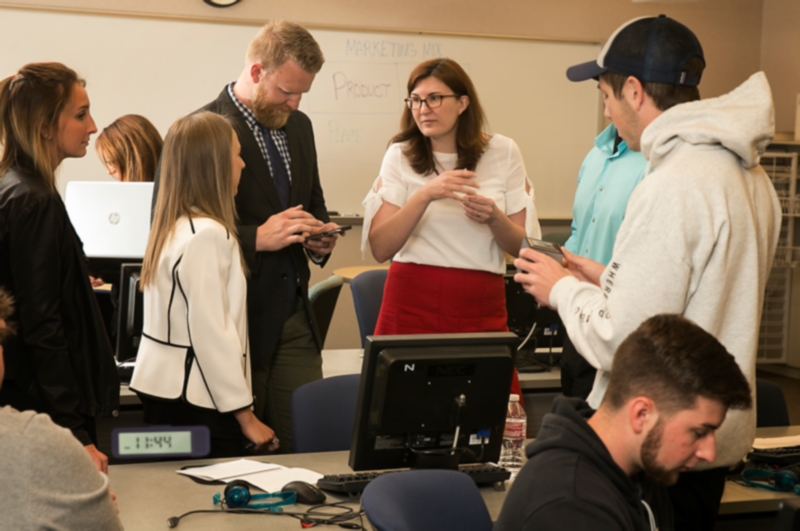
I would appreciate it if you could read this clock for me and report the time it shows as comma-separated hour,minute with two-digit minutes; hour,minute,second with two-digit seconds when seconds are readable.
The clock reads 11,44
